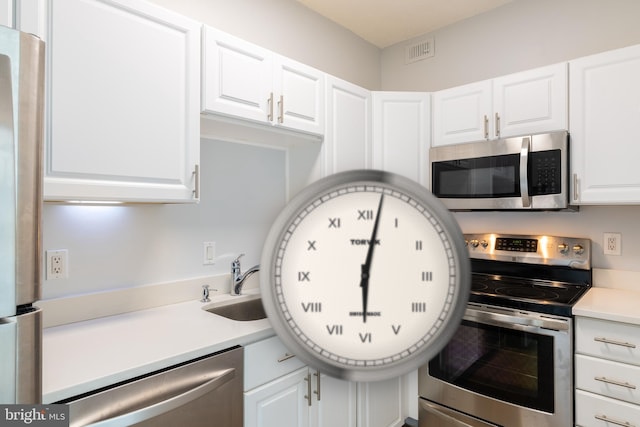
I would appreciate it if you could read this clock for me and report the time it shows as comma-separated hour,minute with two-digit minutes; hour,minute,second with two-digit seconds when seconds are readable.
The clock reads 6,02
